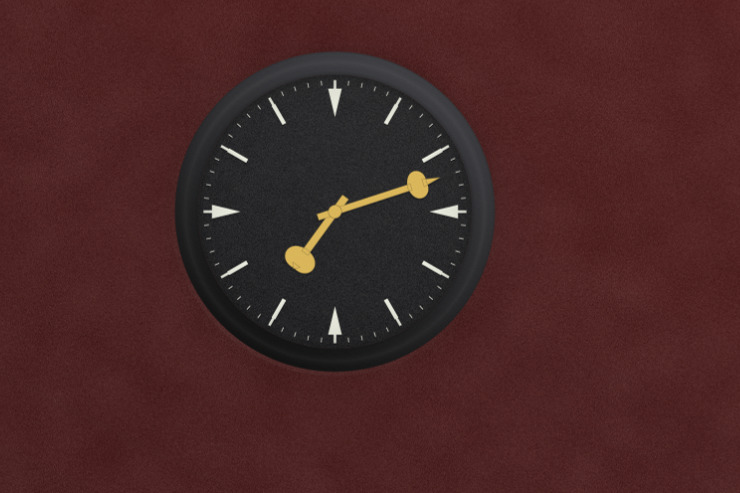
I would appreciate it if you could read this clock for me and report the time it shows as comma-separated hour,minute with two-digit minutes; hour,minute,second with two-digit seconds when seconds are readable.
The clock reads 7,12
